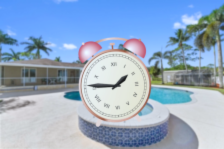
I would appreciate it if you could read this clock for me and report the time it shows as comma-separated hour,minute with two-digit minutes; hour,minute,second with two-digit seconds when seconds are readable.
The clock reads 1,46
